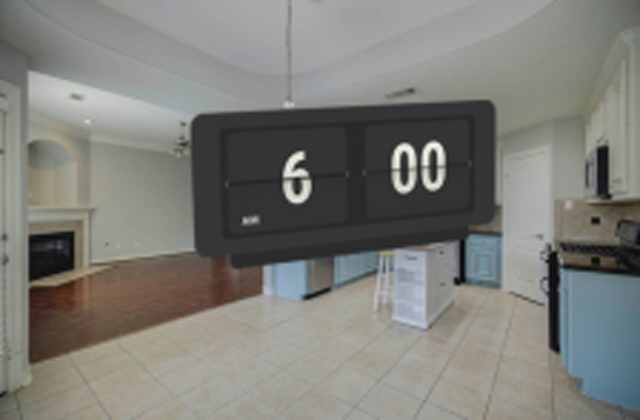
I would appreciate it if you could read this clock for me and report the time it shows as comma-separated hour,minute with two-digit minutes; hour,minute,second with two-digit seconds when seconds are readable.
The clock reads 6,00
